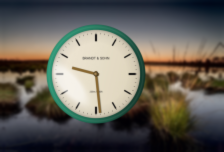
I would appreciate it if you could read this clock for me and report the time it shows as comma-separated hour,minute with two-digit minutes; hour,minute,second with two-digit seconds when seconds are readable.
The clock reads 9,29
